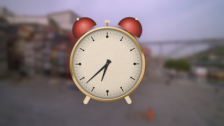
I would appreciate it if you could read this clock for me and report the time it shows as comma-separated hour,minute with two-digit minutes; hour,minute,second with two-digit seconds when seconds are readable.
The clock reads 6,38
